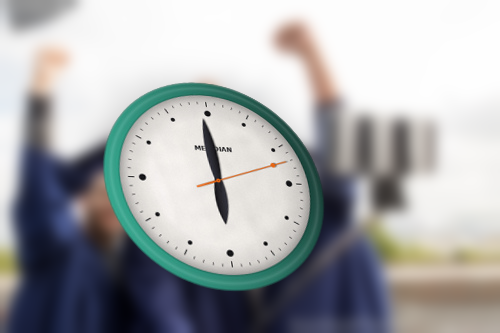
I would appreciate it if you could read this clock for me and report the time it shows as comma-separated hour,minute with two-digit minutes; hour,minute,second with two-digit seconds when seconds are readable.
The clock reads 5,59,12
